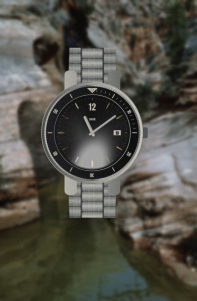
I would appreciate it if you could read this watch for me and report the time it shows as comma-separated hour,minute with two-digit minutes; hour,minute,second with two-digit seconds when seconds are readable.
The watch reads 11,09
